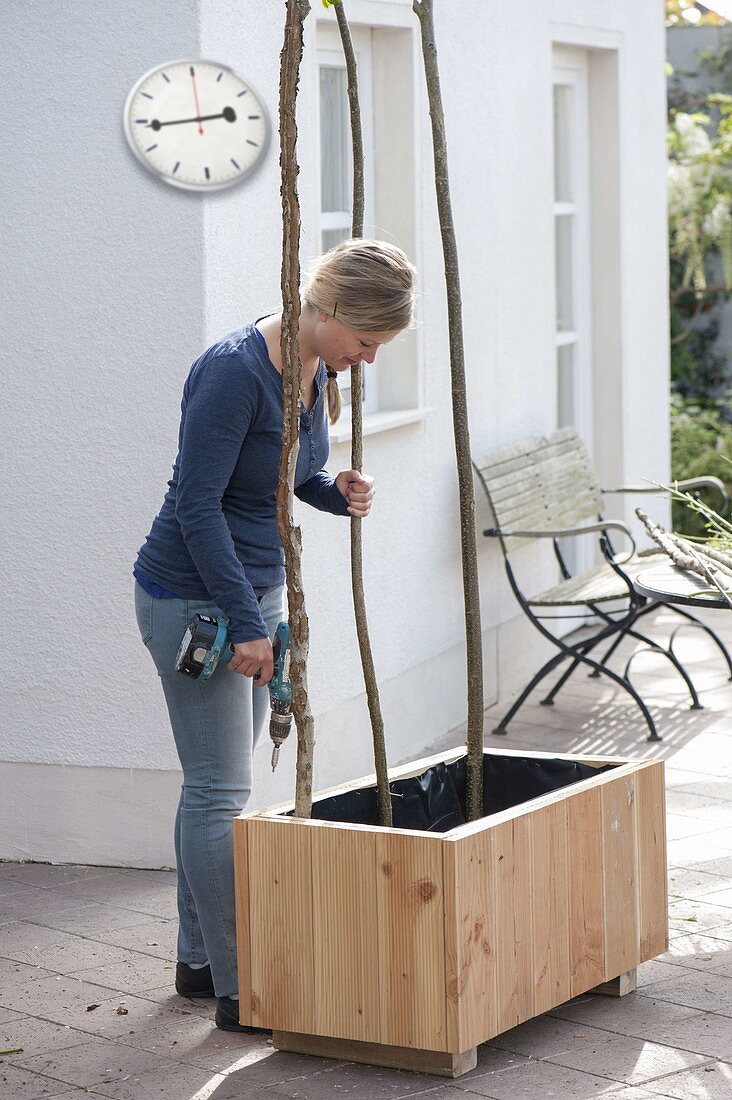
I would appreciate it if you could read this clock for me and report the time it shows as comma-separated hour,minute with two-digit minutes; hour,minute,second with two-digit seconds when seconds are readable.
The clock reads 2,44,00
